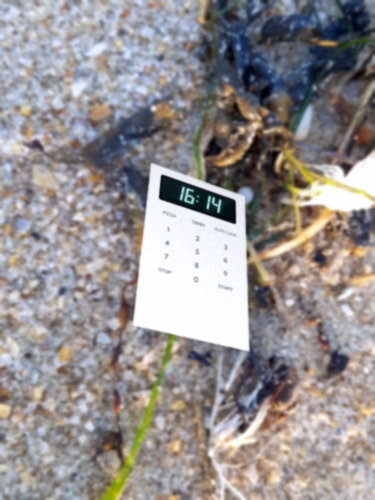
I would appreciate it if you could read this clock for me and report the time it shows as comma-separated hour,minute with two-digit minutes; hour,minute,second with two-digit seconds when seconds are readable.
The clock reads 16,14
